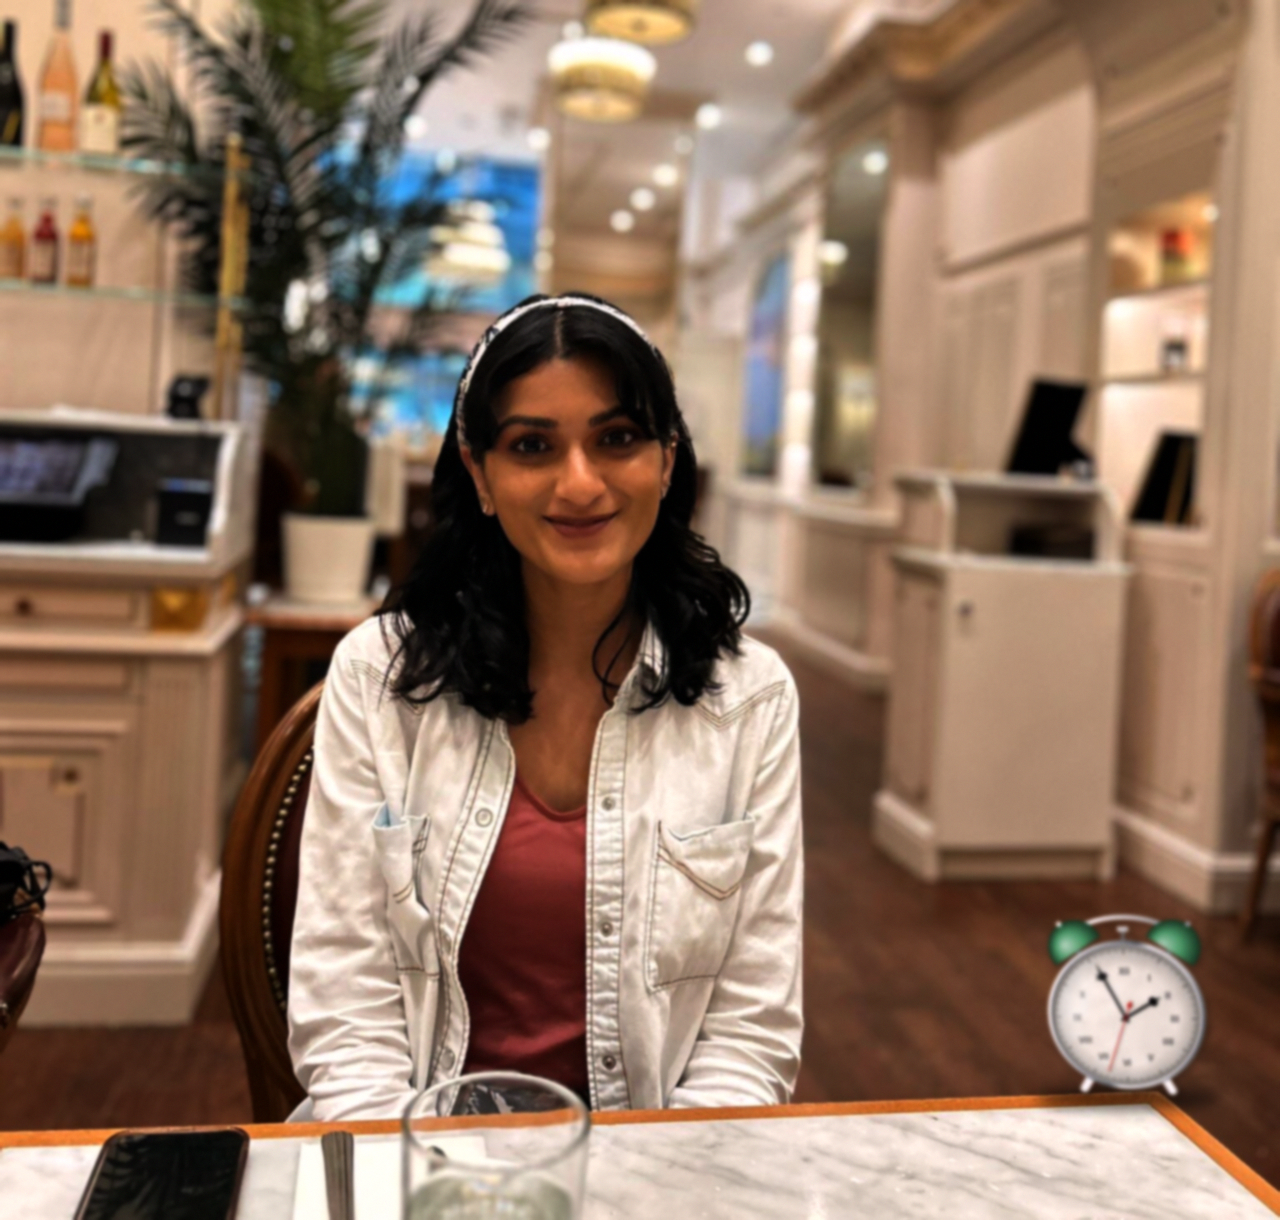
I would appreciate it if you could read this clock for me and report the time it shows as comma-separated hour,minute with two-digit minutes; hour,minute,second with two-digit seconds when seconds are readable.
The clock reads 1,55,33
